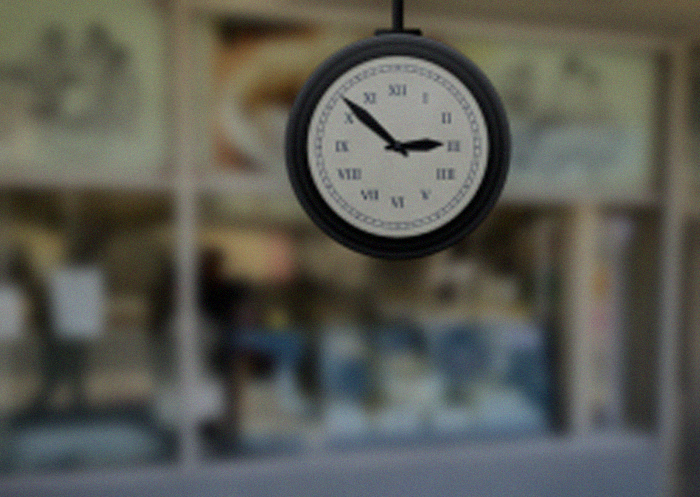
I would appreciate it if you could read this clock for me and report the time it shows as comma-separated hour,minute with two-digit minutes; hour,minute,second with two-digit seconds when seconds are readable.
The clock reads 2,52
